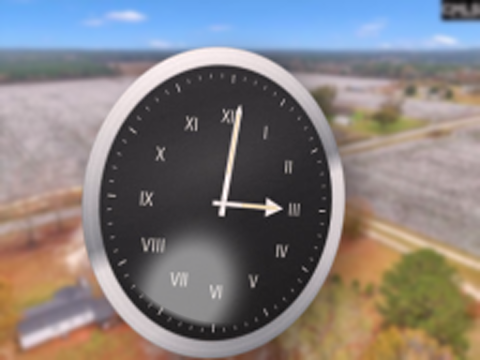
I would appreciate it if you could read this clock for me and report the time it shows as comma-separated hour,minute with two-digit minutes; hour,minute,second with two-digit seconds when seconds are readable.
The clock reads 3,01
